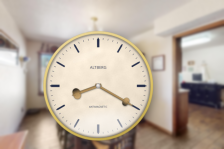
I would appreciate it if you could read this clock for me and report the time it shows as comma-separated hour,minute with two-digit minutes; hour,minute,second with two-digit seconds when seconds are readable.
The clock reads 8,20
